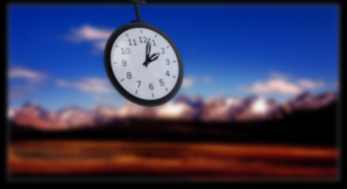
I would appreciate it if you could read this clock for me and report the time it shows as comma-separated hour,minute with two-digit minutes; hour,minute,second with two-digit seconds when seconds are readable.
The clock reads 2,03
